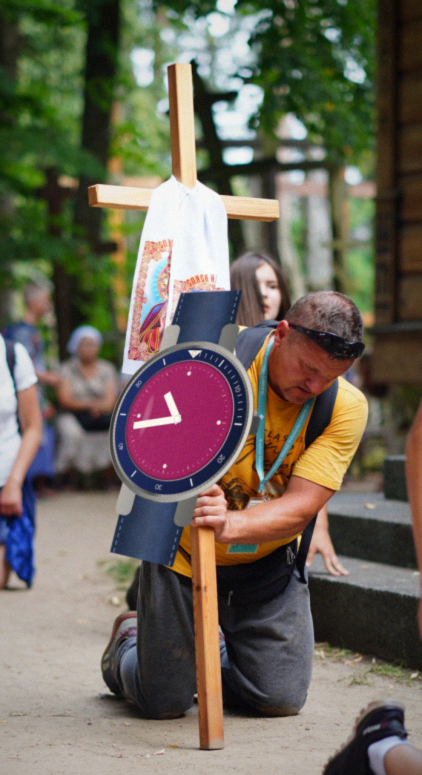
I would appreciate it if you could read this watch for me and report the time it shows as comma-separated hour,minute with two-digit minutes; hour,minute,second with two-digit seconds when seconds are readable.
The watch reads 10,43
